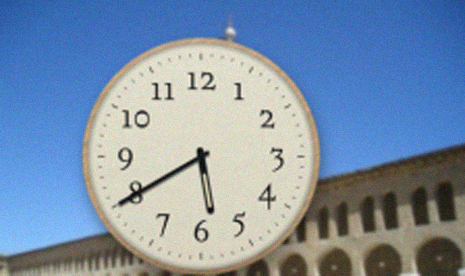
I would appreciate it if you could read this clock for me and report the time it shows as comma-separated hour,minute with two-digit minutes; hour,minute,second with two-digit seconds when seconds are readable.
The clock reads 5,40
